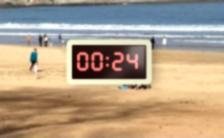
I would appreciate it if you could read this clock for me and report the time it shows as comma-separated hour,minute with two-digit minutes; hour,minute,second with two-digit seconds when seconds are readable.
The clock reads 0,24
